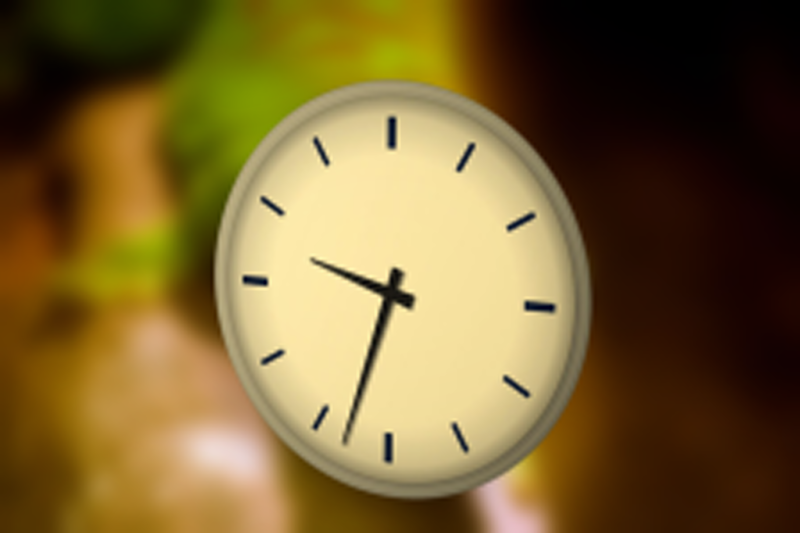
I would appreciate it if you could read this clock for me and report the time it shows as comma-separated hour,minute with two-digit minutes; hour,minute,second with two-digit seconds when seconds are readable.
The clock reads 9,33
